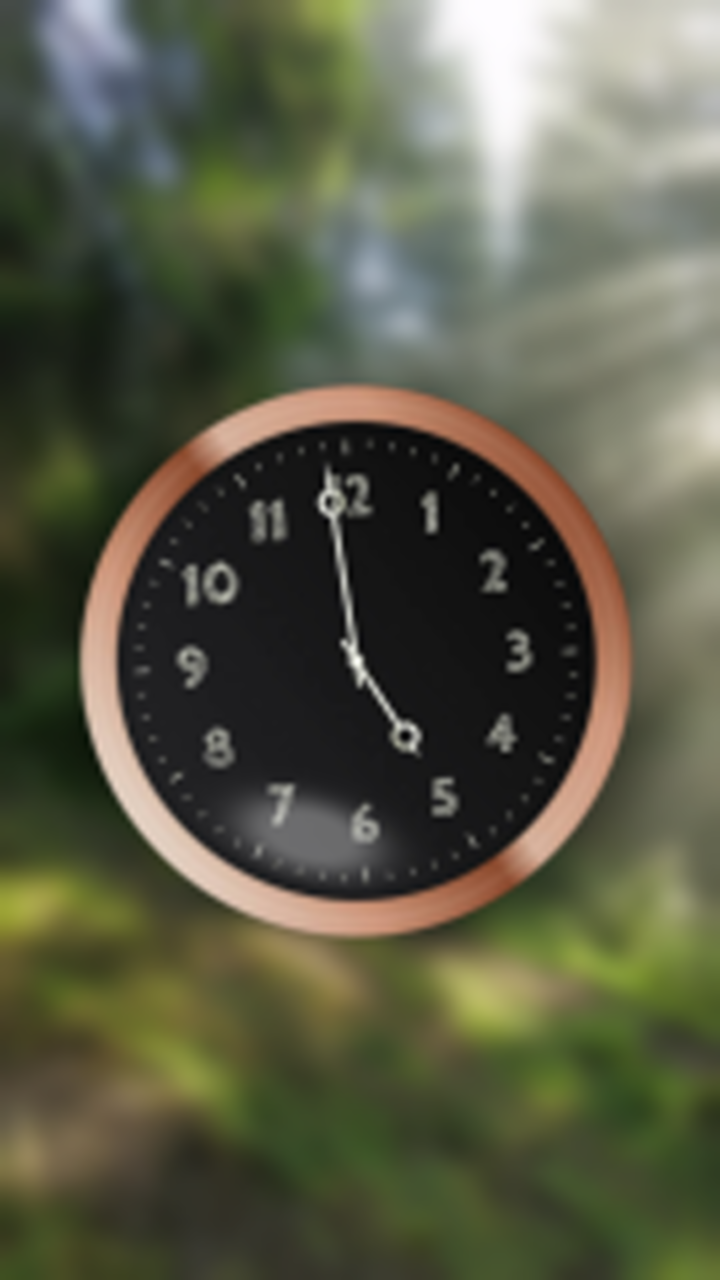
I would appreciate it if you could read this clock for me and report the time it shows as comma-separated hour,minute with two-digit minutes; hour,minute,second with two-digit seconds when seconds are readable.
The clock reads 4,59
